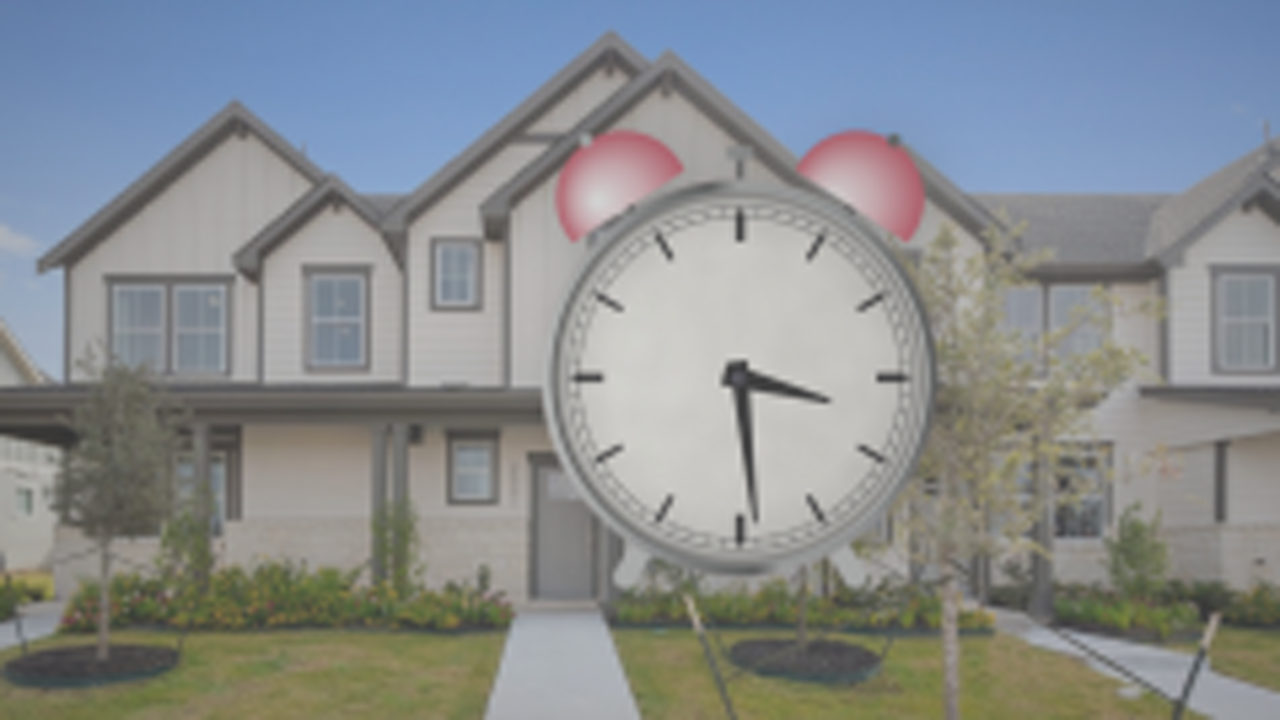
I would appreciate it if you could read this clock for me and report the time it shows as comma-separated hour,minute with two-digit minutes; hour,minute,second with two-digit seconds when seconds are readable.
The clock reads 3,29
